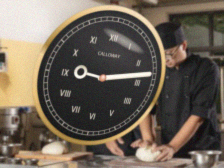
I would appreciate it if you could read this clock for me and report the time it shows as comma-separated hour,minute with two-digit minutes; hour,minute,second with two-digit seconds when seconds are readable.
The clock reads 9,13
